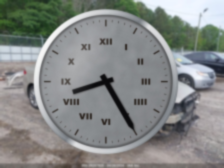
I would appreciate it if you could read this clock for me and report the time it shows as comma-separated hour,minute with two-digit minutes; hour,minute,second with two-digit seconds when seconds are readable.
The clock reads 8,25
